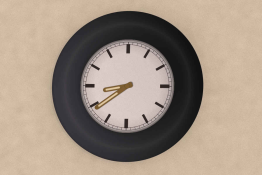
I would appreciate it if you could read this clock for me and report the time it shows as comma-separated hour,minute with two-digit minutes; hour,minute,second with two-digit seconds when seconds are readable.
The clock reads 8,39
